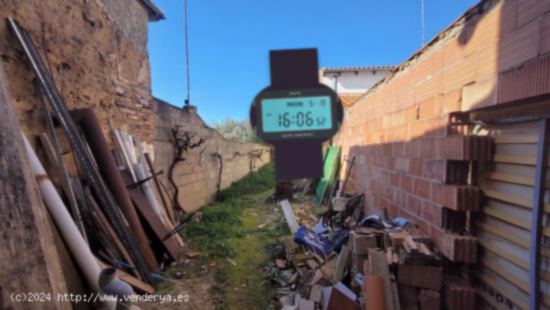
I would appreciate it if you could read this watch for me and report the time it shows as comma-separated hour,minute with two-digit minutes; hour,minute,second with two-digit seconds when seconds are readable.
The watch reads 16,06
